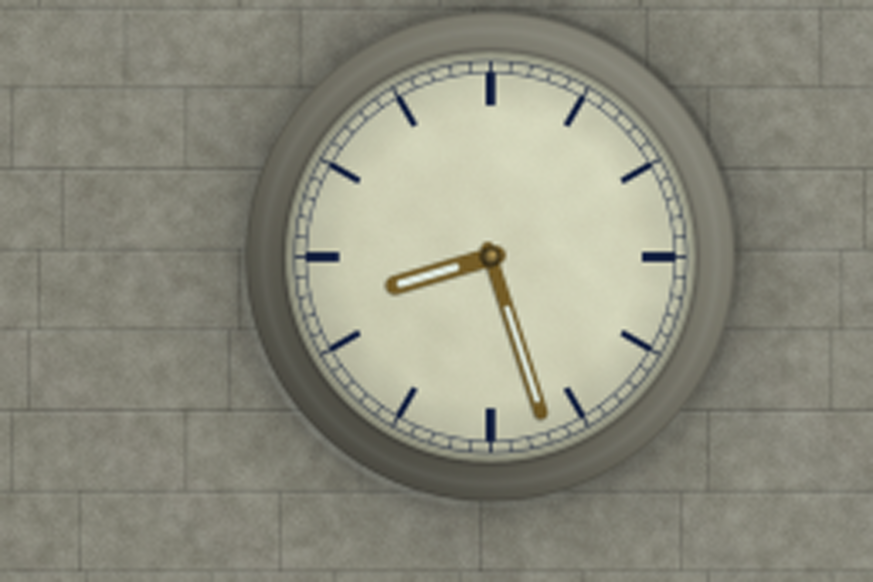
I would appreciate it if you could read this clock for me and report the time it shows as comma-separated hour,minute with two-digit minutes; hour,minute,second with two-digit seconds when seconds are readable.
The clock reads 8,27
